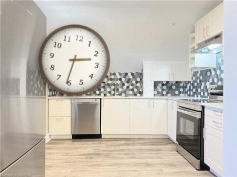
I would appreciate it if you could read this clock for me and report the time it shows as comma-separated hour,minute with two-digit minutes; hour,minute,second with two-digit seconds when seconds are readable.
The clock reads 2,31
